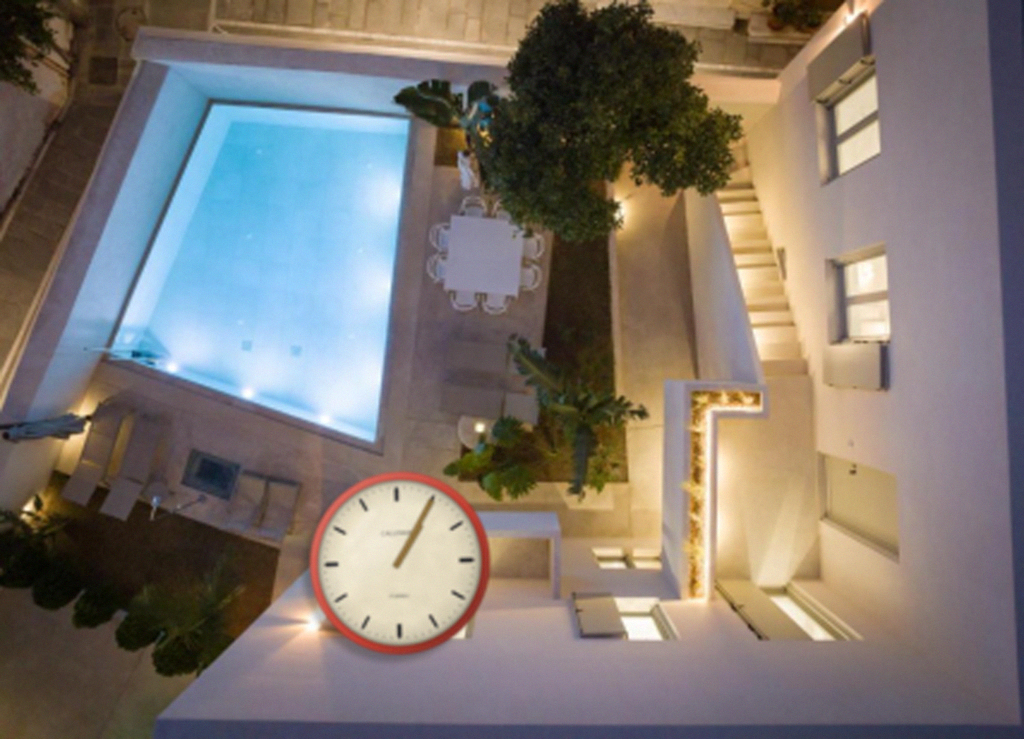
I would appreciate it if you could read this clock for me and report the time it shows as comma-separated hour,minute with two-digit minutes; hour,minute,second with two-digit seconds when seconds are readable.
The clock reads 1,05
